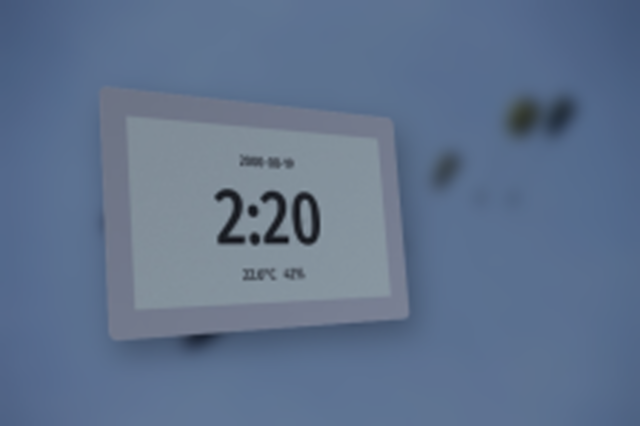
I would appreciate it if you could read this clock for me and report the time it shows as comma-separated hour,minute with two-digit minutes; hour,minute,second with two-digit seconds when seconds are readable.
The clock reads 2,20
